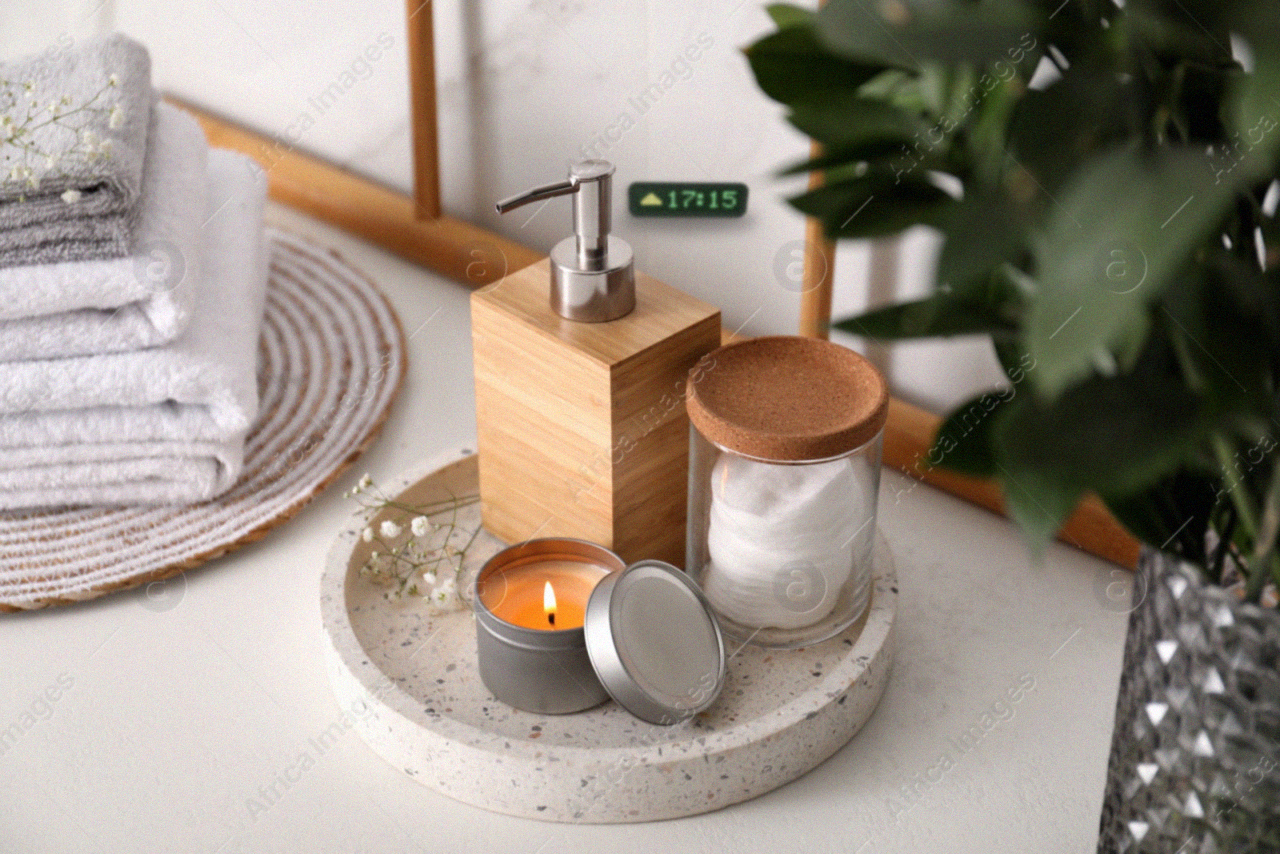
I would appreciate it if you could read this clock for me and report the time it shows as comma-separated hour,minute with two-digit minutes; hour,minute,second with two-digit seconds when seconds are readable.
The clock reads 17,15
